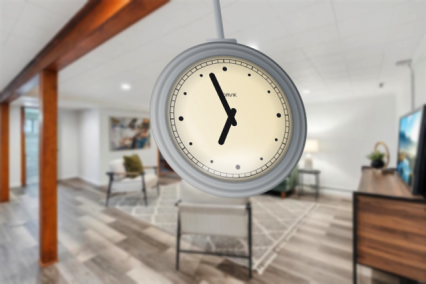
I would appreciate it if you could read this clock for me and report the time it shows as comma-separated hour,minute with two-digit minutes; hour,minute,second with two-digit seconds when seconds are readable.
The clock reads 6,57
